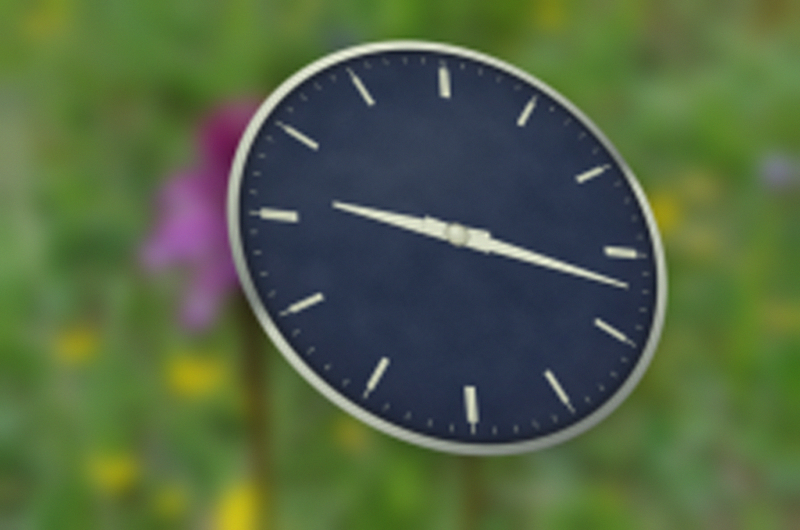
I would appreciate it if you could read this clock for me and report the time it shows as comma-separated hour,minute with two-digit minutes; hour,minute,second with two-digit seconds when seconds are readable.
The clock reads 9,17
